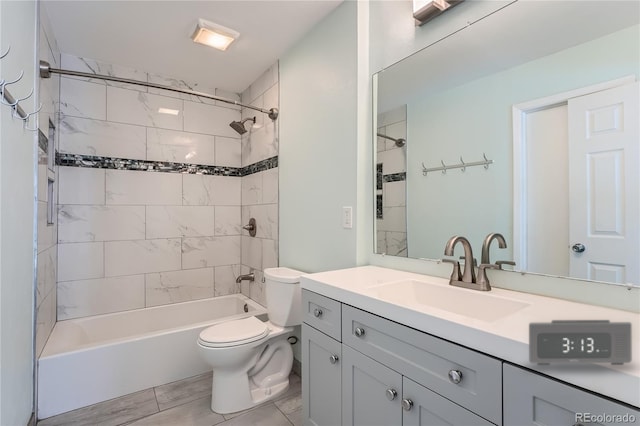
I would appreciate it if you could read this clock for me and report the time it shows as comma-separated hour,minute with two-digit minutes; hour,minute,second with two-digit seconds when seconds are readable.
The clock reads 3,13
